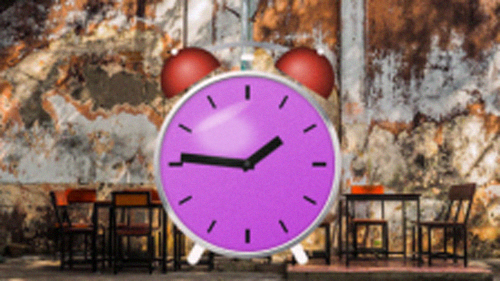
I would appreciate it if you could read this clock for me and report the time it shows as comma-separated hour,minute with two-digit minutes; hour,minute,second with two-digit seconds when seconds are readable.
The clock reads 1,46
